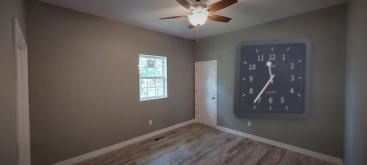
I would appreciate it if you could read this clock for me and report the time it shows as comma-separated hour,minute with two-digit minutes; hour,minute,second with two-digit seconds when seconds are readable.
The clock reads 11,36
